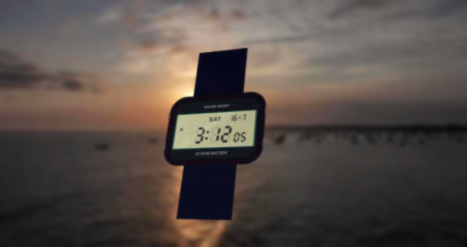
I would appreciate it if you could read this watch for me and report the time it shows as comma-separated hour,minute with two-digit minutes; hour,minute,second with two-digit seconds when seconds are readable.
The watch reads 3,12,05
